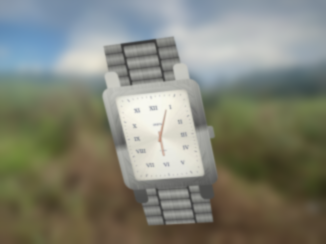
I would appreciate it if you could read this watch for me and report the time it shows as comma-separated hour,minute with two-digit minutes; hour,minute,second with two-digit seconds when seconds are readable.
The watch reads 6,04
